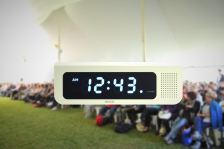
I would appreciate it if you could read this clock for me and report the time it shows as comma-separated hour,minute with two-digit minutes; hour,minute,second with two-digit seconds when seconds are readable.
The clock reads 12,43
